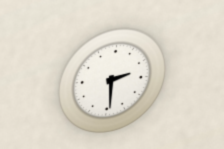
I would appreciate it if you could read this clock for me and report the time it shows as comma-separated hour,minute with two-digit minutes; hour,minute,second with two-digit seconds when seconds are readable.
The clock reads 2,29
